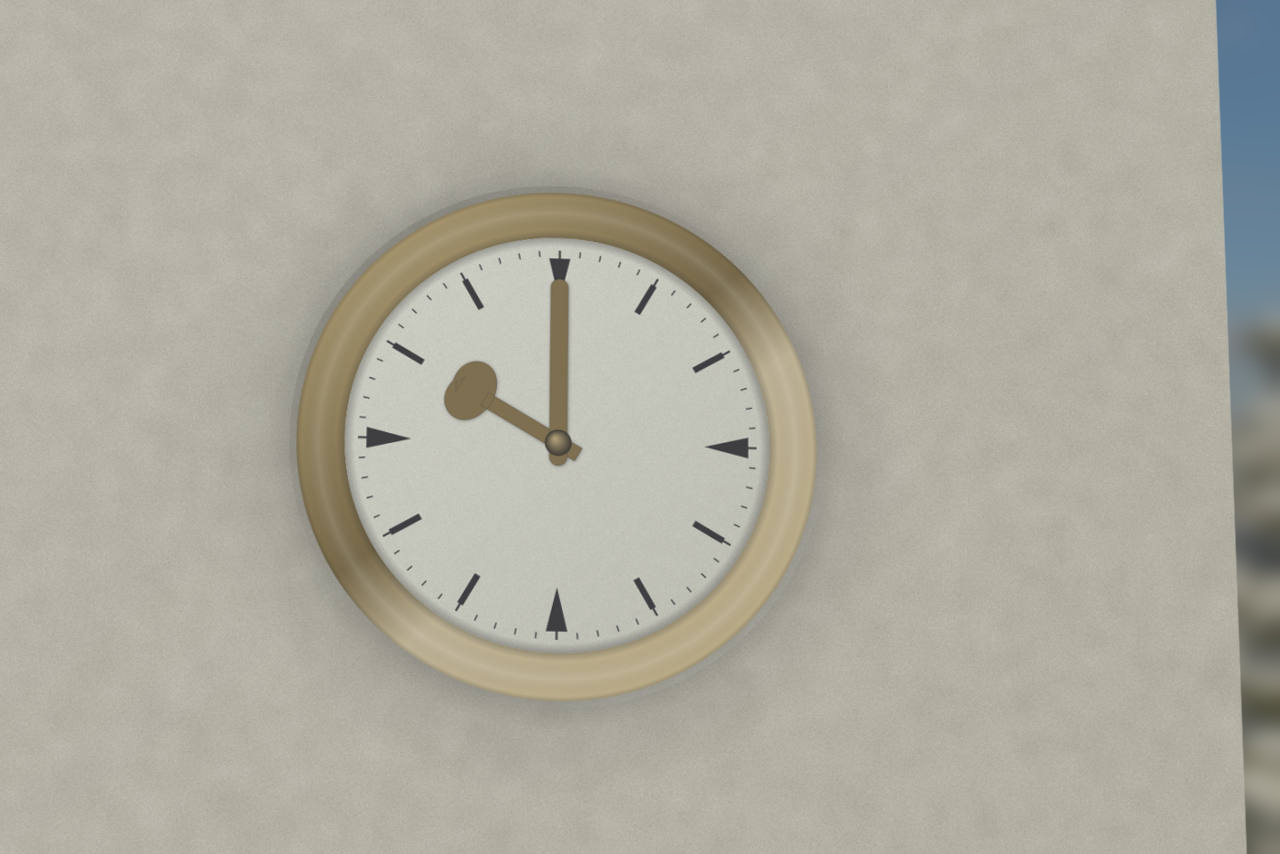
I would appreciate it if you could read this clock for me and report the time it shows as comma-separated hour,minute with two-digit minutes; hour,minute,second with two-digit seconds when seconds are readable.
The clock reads 10,00
